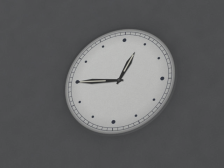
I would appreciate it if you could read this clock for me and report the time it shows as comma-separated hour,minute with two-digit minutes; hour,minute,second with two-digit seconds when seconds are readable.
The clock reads 12,45
